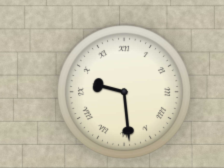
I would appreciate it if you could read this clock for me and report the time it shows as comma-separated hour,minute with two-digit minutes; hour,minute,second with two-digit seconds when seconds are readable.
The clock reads 9,29
